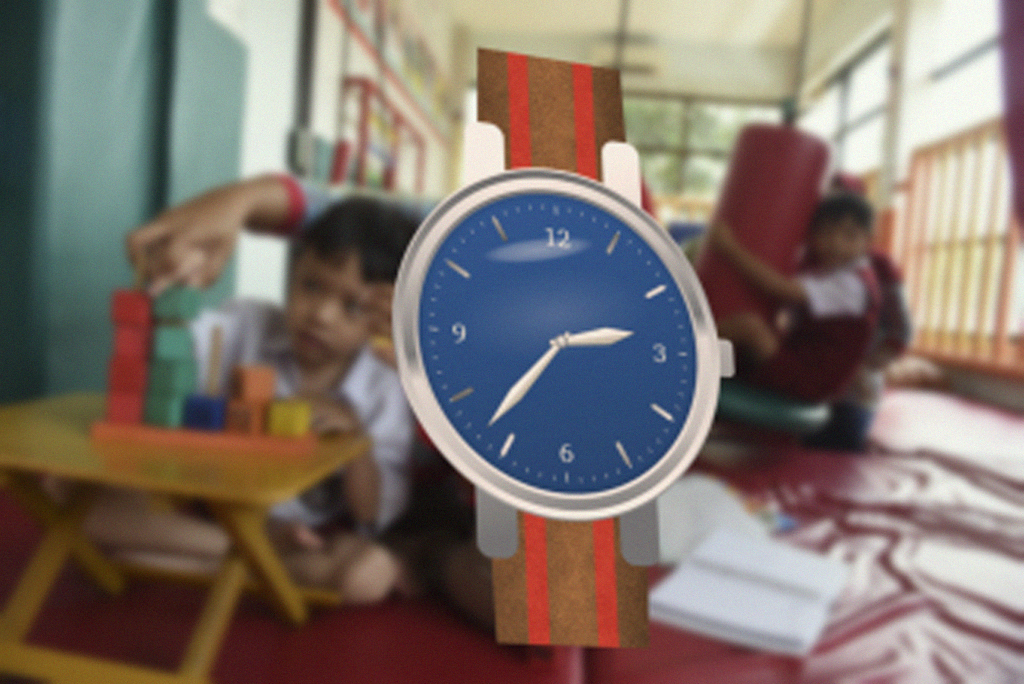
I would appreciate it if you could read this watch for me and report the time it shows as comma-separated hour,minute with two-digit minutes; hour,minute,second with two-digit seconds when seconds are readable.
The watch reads 2,37
